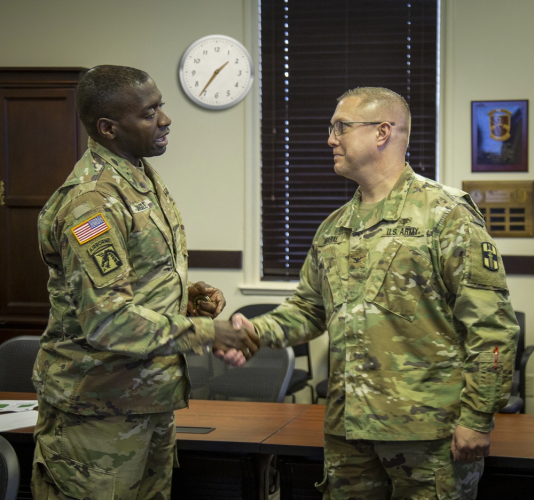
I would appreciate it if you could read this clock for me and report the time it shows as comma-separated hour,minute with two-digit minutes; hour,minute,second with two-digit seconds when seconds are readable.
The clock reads 1,36
